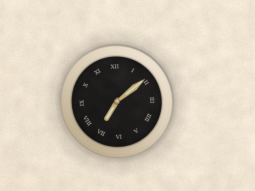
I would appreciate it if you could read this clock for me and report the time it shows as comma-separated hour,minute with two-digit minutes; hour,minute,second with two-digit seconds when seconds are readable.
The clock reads 7,09
